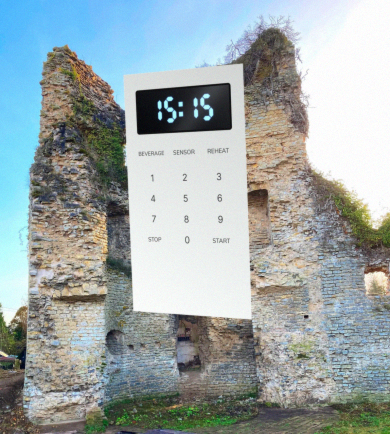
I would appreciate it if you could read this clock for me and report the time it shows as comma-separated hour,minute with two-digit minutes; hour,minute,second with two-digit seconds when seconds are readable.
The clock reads 15,15
